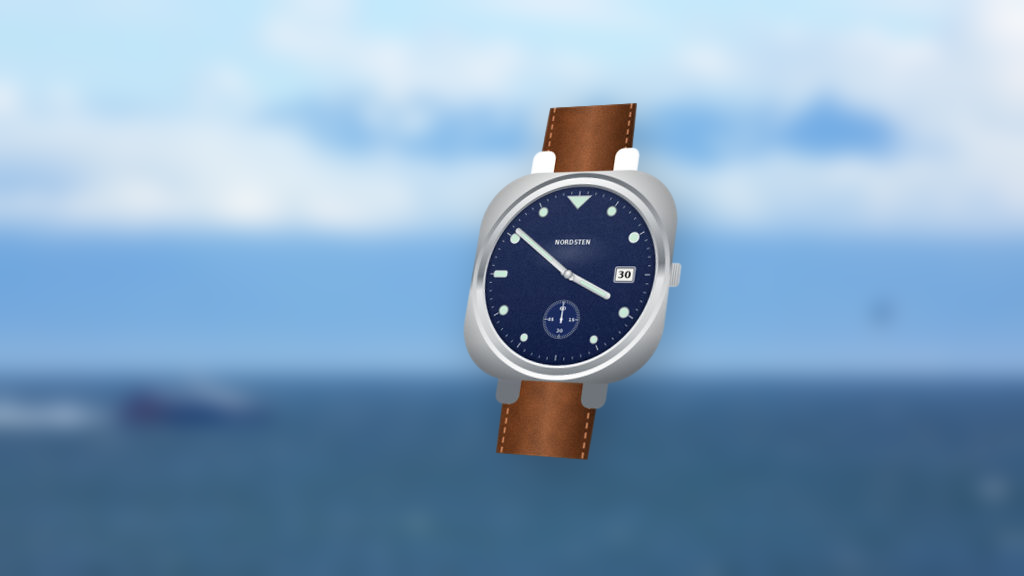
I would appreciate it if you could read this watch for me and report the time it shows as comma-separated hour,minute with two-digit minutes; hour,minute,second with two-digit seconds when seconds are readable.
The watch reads 3,51
